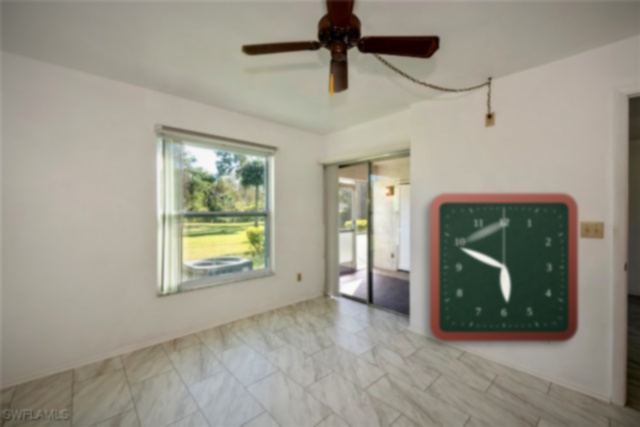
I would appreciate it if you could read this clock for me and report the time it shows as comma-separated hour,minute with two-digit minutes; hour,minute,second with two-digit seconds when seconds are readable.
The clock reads 5,49,00
